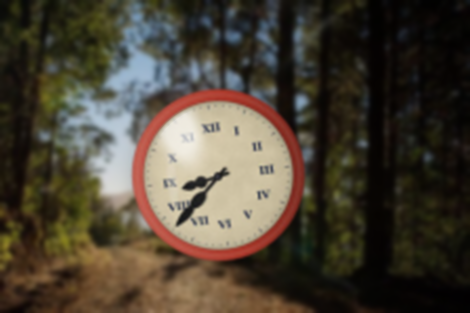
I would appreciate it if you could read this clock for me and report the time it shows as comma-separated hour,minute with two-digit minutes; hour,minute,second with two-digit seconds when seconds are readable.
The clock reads 8,38
